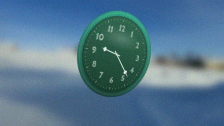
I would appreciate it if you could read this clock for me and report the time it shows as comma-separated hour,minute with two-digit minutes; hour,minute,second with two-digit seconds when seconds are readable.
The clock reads 9,23
